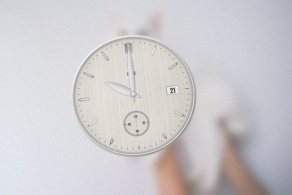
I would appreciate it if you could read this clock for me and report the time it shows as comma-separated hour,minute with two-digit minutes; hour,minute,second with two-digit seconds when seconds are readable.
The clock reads 10,00
